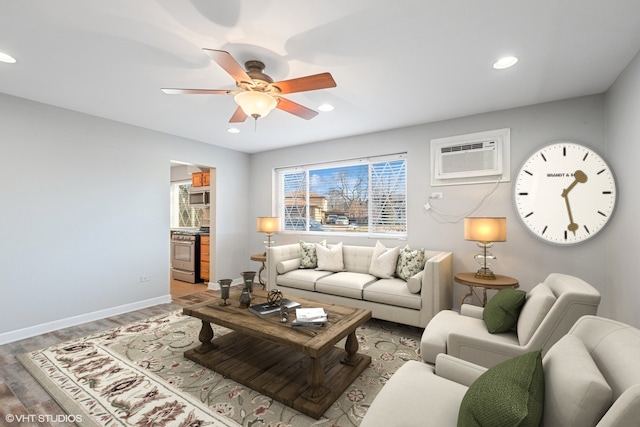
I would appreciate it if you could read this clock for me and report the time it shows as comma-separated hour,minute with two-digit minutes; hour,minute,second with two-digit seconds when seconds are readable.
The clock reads 1,28
